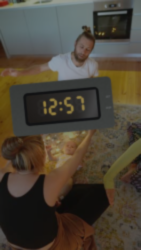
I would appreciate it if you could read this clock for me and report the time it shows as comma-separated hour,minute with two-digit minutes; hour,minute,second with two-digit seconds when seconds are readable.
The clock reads 12,57
